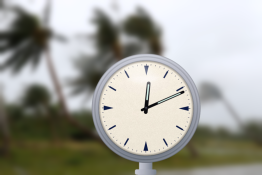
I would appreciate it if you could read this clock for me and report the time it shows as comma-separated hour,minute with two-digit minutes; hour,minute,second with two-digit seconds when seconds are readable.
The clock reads 12,11
